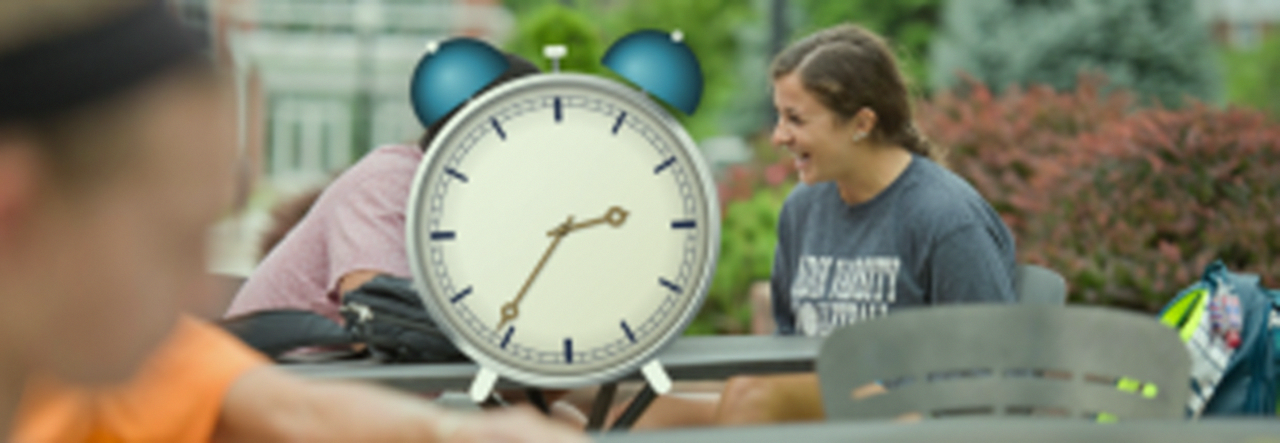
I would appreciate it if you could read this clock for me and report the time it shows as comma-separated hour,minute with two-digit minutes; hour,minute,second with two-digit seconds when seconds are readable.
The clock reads 2,36
